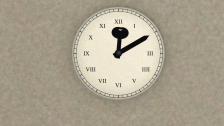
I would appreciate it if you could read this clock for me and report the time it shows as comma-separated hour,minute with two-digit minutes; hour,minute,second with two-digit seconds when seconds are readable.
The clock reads 12,10
